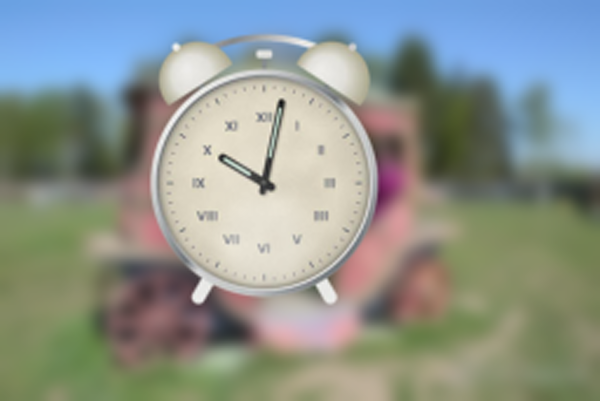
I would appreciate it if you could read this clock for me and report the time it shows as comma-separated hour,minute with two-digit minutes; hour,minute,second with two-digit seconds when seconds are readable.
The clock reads 10,02
